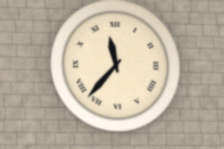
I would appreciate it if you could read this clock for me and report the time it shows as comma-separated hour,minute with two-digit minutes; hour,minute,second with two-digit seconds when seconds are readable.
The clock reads 11,37
